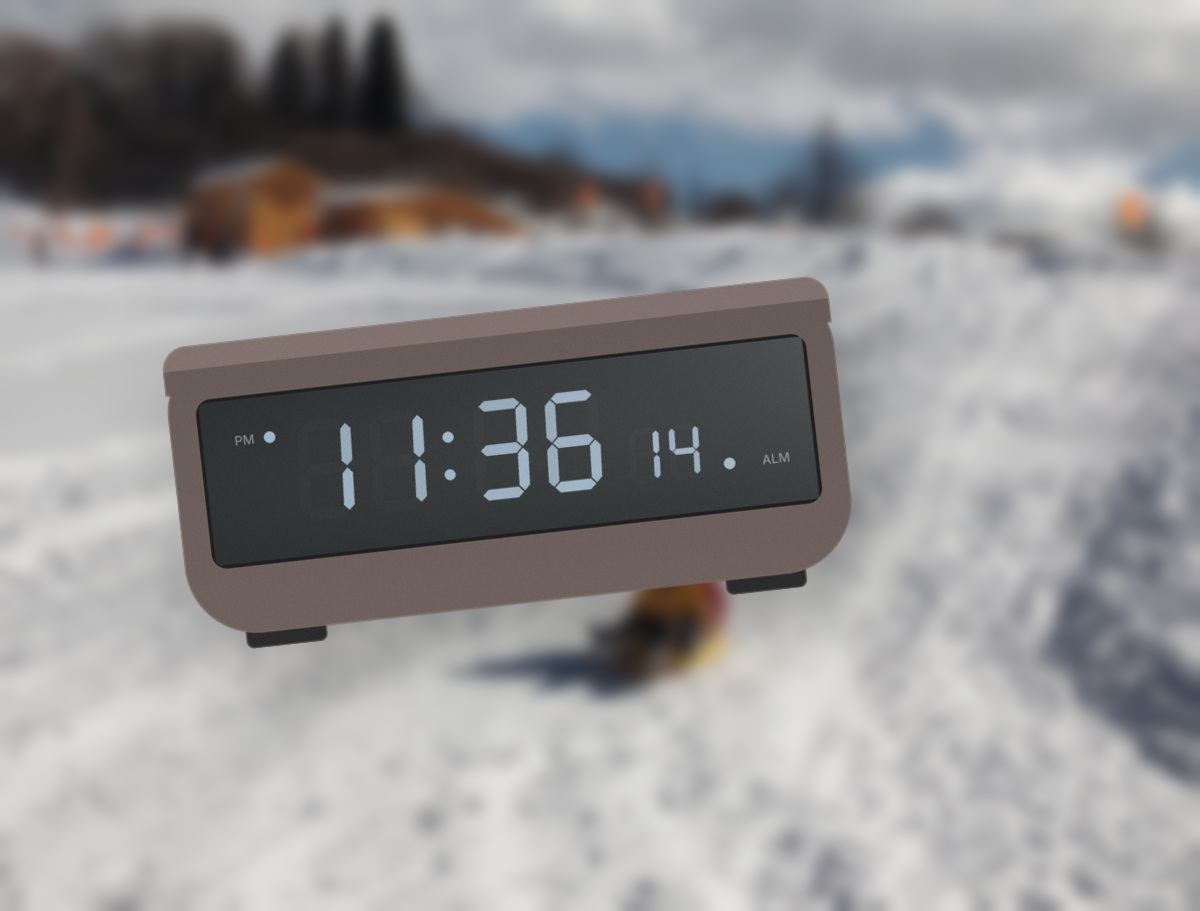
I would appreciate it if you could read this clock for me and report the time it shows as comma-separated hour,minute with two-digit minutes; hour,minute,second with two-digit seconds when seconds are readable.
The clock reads 11,36,14
